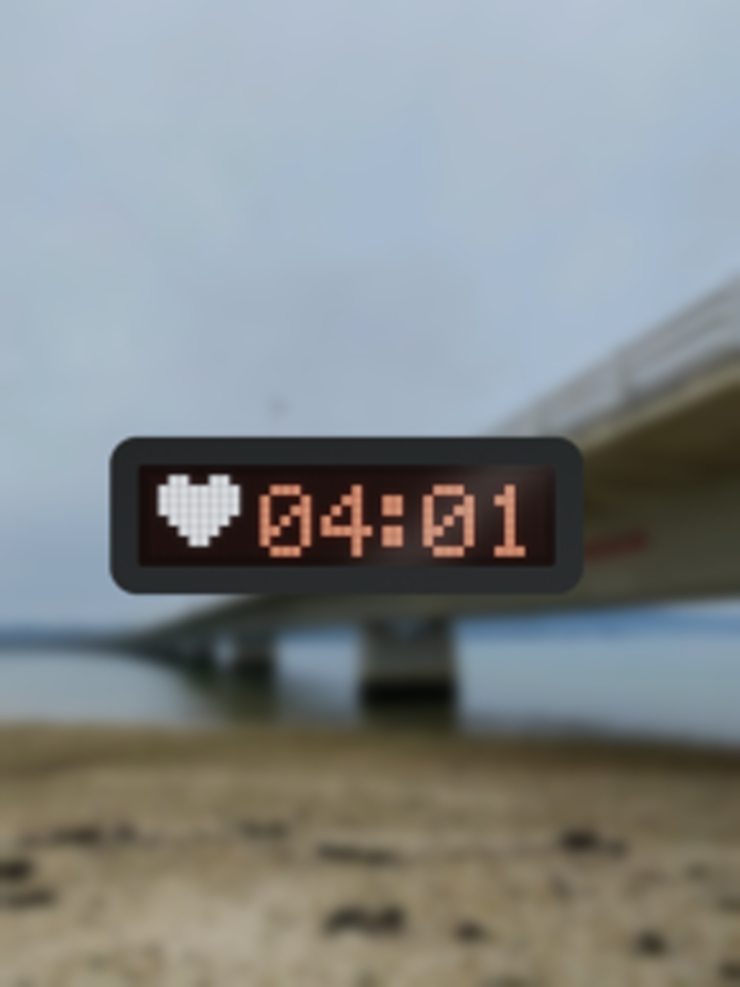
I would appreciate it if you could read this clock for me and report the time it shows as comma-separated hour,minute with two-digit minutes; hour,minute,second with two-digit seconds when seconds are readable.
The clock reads 4,01
